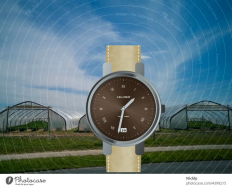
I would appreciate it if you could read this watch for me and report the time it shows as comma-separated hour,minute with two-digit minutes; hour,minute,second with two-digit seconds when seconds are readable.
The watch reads 1,32
